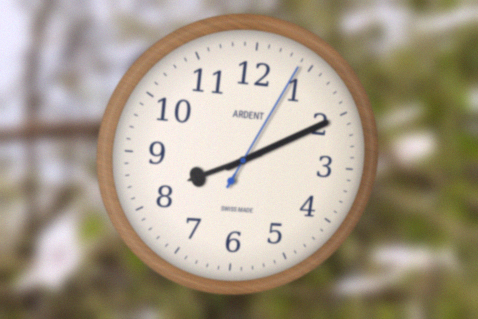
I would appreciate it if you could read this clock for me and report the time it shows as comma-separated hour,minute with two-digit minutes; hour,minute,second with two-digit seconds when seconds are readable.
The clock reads 8,10,04
